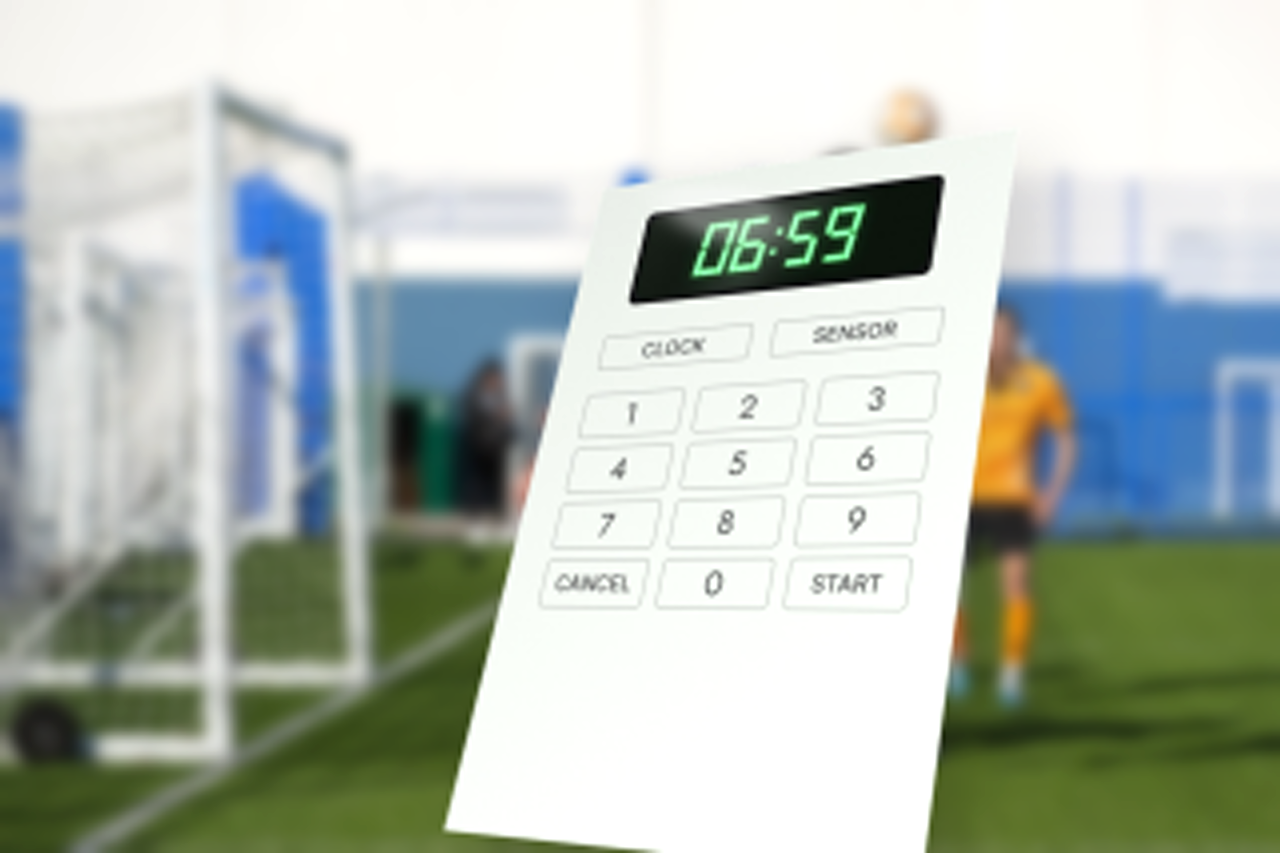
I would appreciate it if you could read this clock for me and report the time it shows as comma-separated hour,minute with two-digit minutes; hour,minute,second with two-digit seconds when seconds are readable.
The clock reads 6,59
